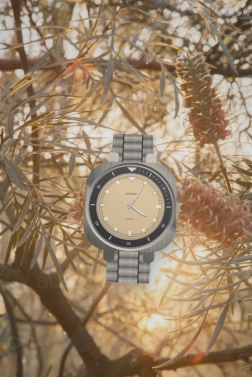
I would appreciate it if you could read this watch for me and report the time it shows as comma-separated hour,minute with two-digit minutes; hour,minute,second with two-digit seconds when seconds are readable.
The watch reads 4,05
